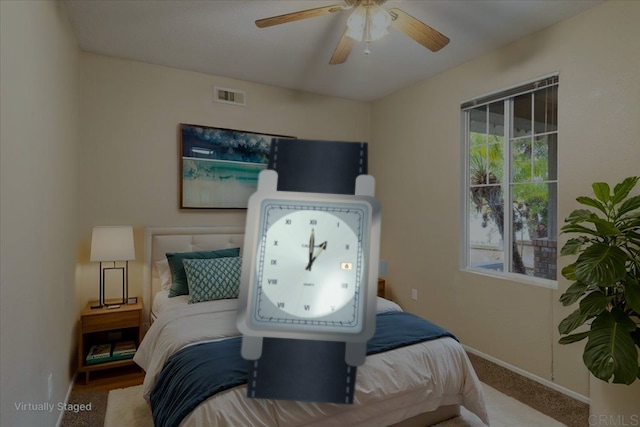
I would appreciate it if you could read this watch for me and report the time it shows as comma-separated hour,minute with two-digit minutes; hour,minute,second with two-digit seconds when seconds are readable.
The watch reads 1,00
